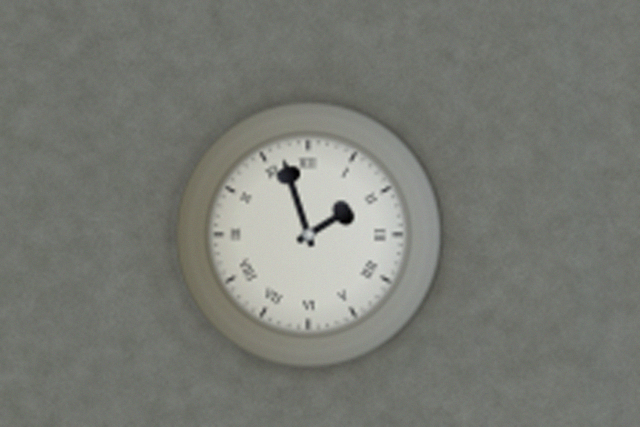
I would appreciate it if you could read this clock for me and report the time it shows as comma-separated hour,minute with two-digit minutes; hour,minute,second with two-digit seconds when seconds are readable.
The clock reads 1,57
